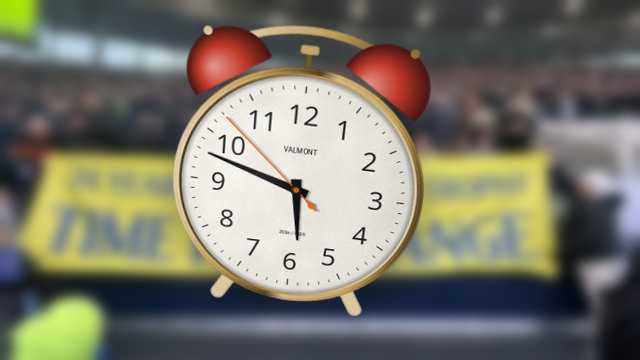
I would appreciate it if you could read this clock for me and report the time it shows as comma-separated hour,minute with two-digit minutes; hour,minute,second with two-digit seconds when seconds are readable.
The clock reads 5,47,52
